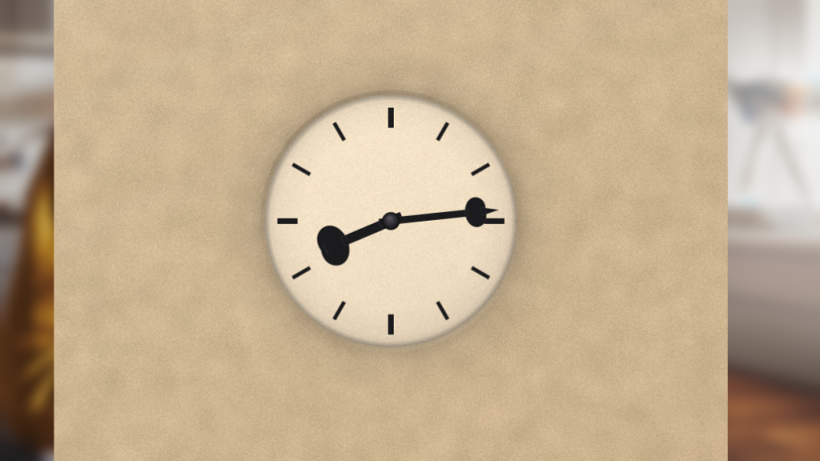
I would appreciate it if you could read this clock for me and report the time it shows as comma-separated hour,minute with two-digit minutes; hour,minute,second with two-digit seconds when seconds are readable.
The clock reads 8,14
